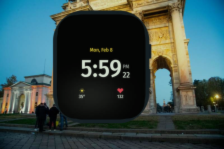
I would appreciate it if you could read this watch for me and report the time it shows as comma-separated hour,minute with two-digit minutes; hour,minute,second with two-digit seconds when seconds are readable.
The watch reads 5,59
